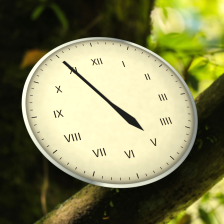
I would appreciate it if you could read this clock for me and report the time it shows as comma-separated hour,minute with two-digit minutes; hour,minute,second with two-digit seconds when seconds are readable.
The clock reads 4,55
